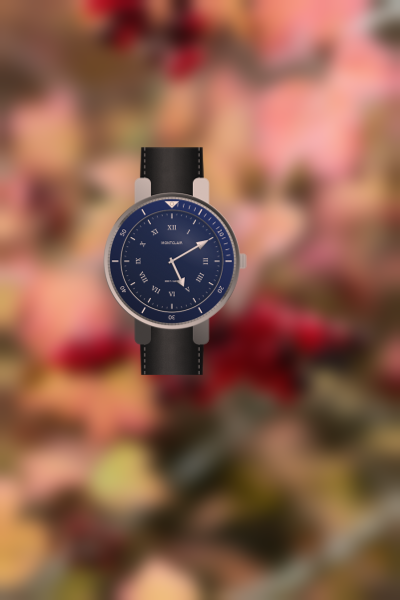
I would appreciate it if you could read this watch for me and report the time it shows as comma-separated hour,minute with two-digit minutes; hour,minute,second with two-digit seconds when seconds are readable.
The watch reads 5,10
